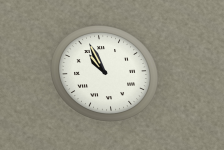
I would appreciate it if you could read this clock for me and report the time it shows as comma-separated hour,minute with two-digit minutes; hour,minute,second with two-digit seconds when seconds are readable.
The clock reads 10,57
